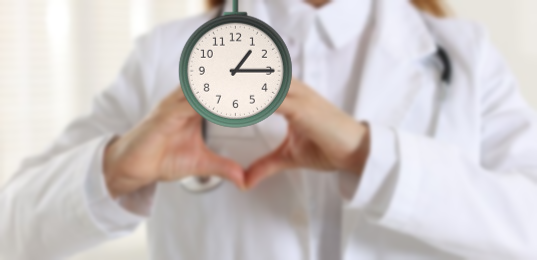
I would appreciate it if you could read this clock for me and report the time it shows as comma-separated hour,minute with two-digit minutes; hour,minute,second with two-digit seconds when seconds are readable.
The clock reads 1,15
